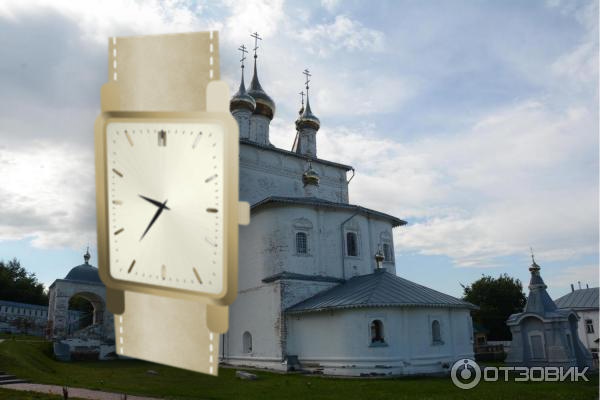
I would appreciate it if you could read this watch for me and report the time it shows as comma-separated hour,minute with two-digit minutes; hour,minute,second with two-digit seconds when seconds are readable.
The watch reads 9,36
